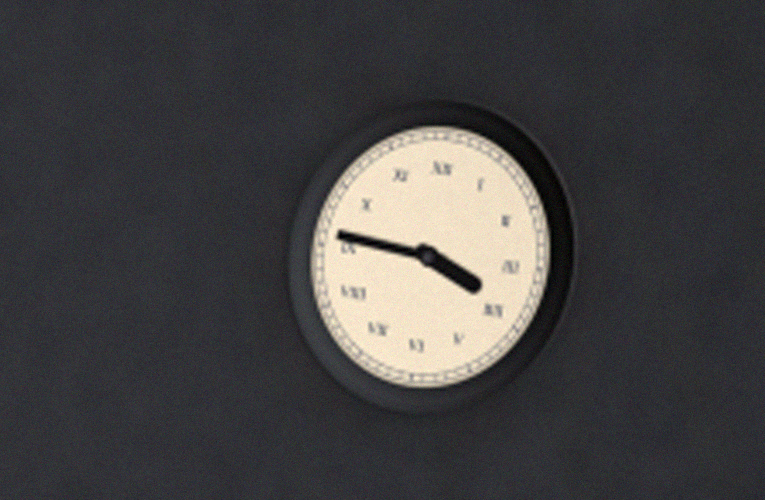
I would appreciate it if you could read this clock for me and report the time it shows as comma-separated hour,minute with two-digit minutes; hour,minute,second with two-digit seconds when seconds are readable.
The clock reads 3,46
